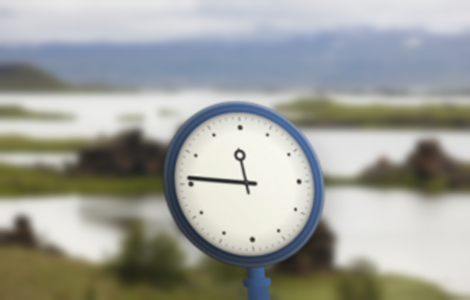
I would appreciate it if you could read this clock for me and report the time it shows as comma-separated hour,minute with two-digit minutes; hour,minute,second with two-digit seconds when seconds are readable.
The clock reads 11,46
